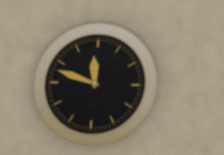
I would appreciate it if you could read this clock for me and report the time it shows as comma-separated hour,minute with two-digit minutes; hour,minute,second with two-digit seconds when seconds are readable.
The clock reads 11,48
